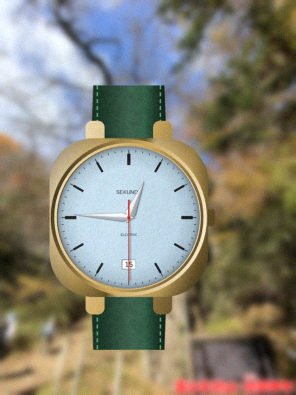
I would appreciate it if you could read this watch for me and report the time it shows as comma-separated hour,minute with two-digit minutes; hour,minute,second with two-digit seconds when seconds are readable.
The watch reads 12,45,30
